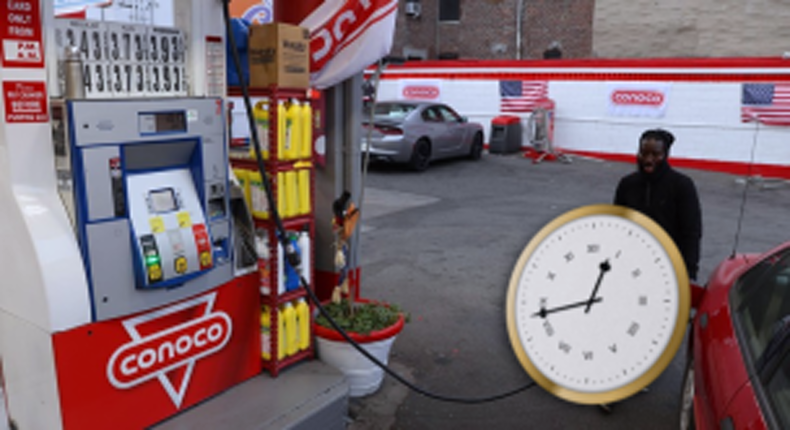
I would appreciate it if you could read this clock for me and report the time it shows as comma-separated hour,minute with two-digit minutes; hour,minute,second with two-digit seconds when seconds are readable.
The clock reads 12,43
